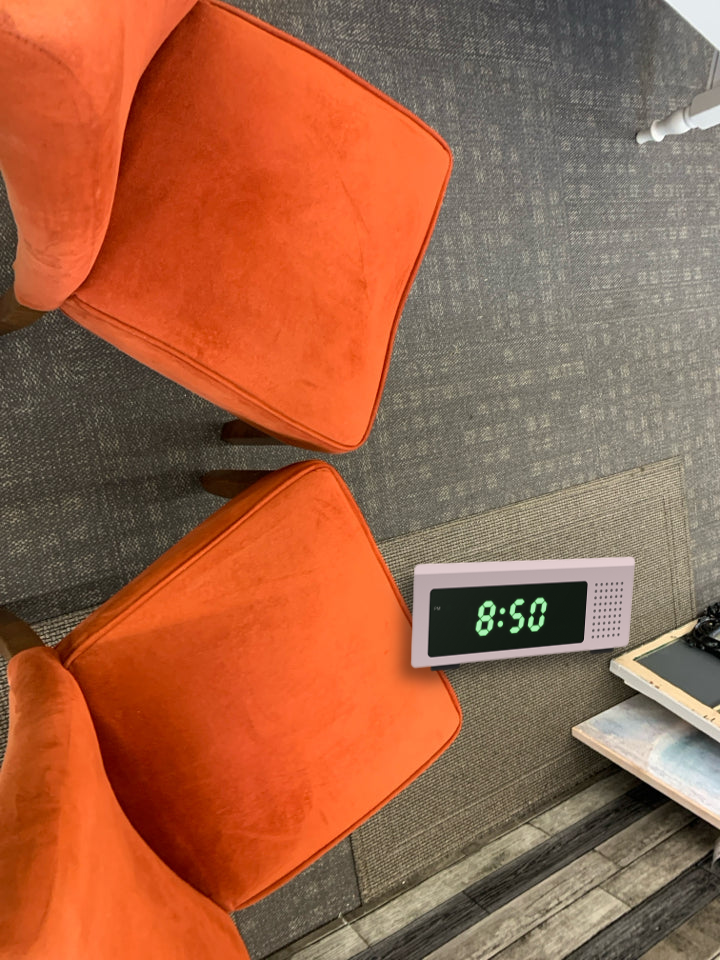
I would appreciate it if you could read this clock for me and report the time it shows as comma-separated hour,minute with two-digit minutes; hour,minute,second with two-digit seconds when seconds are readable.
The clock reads 8,50
